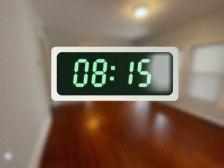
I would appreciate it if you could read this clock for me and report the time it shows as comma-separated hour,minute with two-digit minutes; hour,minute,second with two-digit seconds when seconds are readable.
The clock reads 8,15
